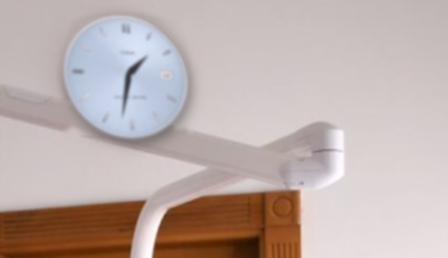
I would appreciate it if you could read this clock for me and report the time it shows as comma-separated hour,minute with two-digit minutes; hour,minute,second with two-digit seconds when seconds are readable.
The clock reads 1,32
